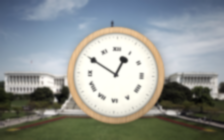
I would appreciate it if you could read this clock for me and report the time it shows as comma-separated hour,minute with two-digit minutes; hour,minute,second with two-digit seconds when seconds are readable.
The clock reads 12,50
